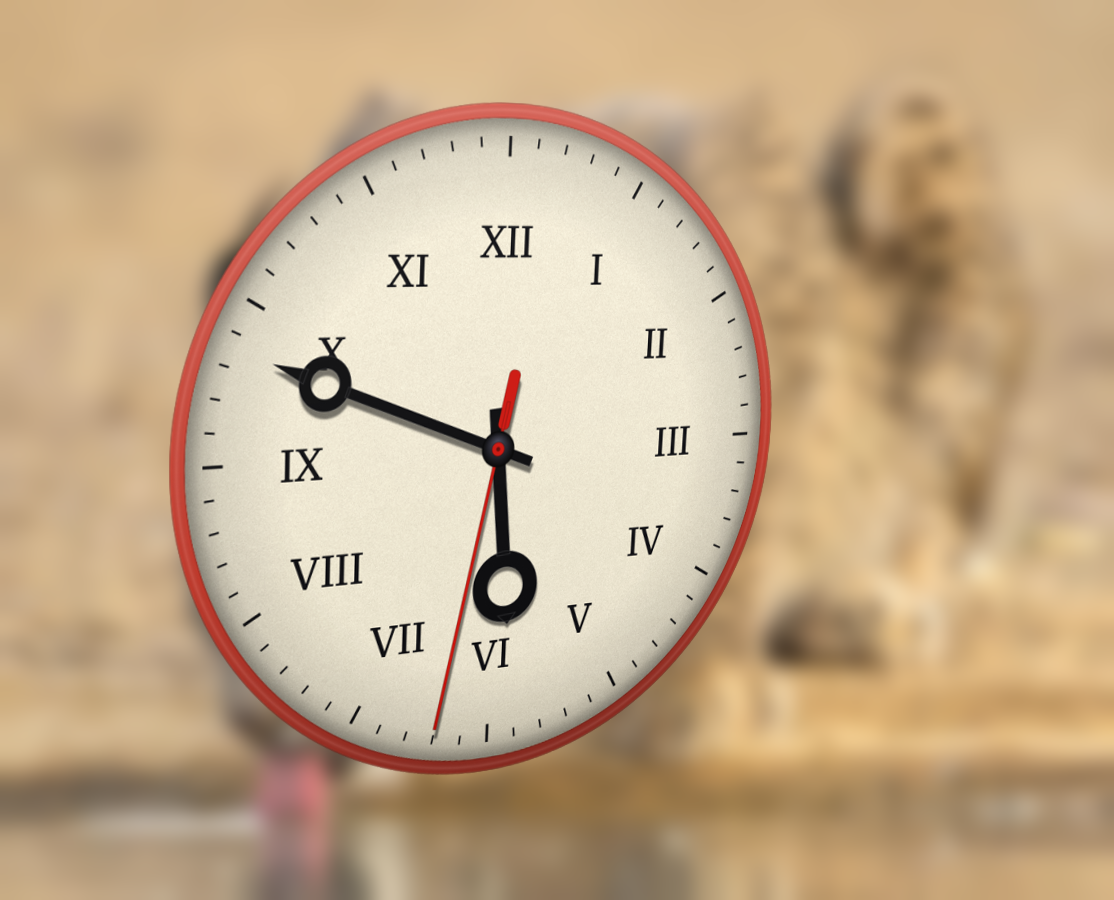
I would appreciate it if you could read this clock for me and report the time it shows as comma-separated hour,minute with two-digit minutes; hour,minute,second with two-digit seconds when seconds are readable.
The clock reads 5,48,32
